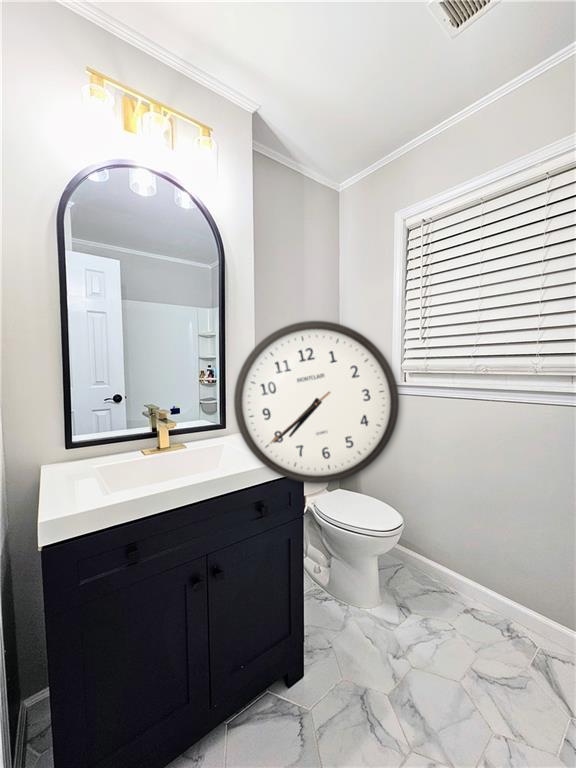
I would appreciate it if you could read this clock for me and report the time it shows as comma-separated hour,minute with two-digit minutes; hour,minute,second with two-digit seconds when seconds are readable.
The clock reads 7,39,40
